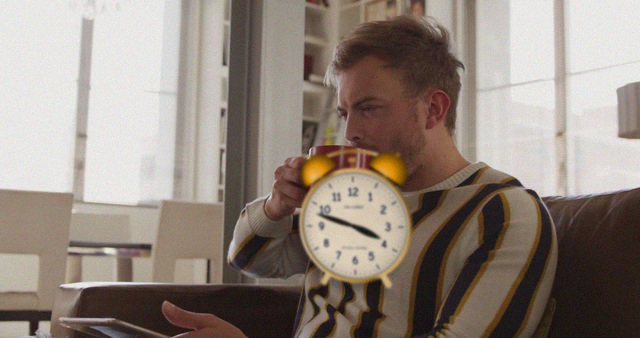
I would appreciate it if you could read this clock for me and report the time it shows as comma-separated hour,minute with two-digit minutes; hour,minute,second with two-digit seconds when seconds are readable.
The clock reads 3,48
